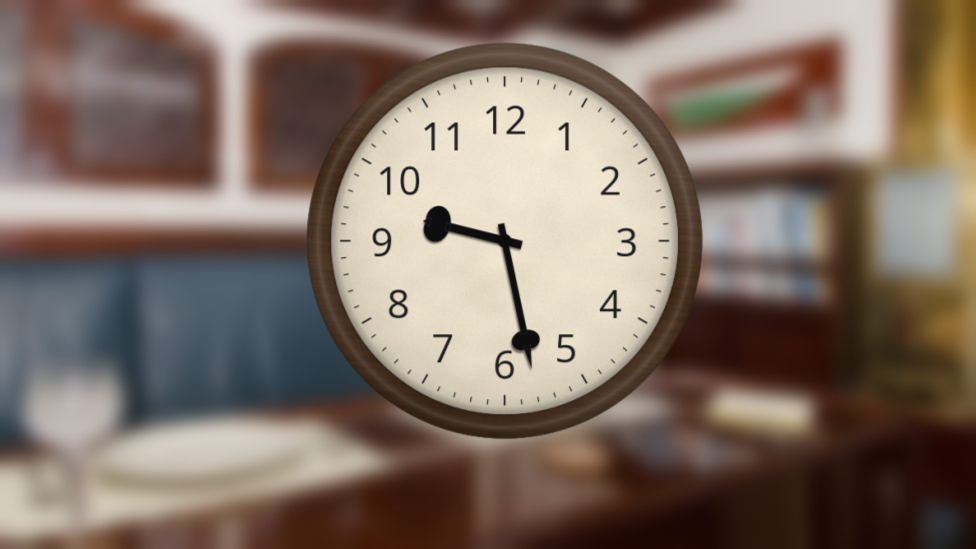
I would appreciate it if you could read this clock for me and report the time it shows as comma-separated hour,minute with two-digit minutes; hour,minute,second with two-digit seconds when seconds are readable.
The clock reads 9,28
